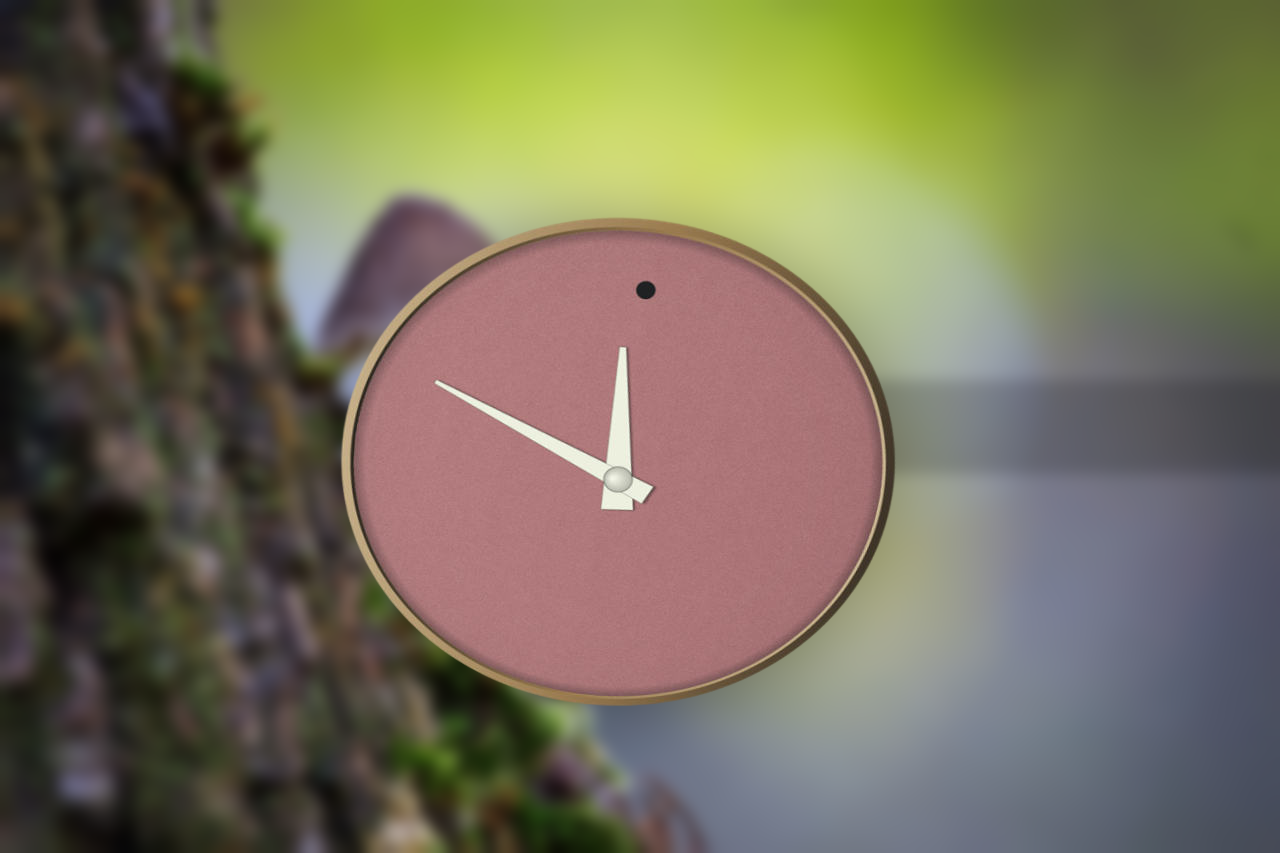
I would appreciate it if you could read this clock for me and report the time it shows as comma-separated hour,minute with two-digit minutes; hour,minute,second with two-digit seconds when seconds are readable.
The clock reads 11,49
